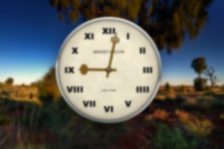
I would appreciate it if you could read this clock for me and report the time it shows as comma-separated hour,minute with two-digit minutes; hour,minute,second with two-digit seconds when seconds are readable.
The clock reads 9,02
